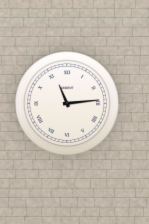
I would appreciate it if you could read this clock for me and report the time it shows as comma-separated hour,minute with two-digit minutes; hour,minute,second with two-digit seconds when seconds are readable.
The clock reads 11,14
